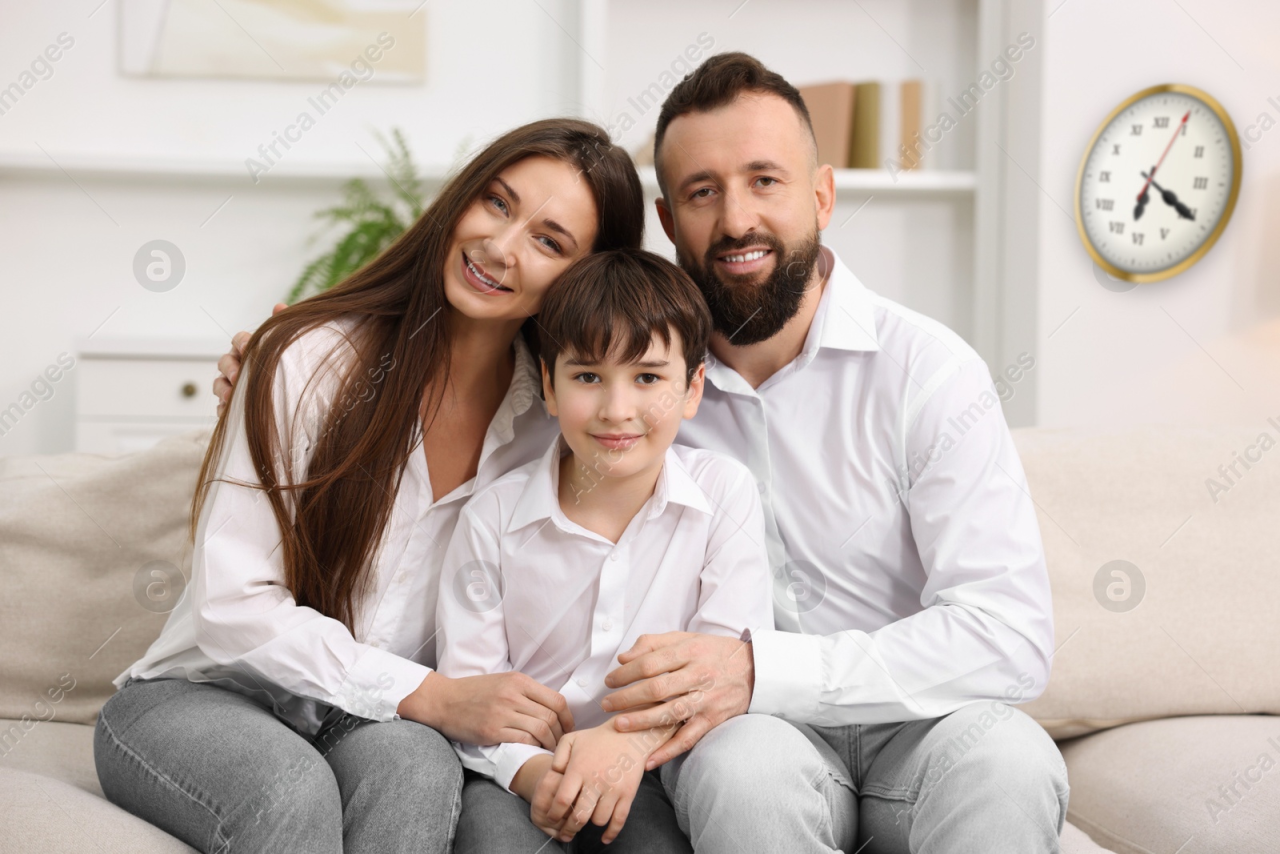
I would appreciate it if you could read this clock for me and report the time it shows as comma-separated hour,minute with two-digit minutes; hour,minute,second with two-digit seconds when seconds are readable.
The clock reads 6,20,04
